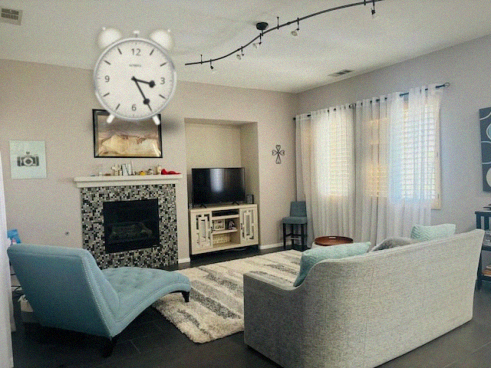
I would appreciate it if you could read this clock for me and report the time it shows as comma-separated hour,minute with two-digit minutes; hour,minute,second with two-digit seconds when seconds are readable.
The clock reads 3,25
